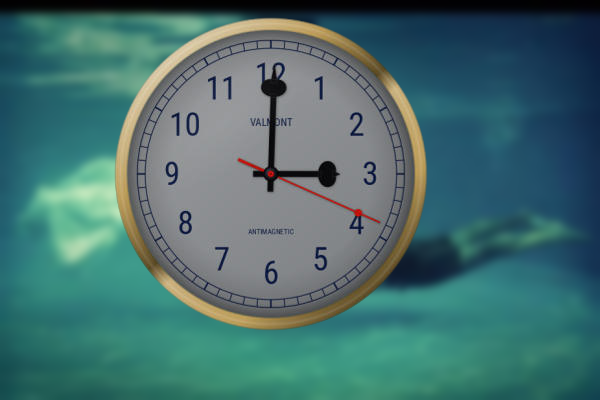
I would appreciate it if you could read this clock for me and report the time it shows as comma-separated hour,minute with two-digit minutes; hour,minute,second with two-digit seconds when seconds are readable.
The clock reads 3,00,19
